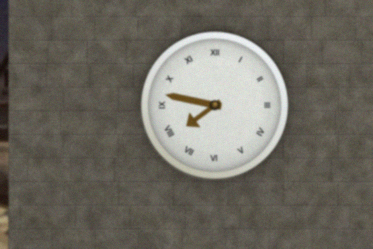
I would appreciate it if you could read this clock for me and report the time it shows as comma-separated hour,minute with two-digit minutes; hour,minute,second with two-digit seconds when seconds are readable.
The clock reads 7,47
